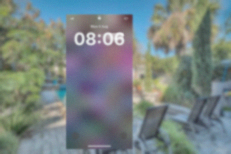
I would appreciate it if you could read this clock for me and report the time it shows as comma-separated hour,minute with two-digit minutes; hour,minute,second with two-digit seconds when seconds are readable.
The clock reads 8,06
